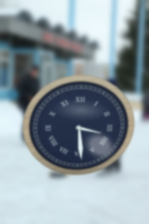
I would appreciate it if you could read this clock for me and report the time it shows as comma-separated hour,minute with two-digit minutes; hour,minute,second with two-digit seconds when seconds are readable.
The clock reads 3,29
